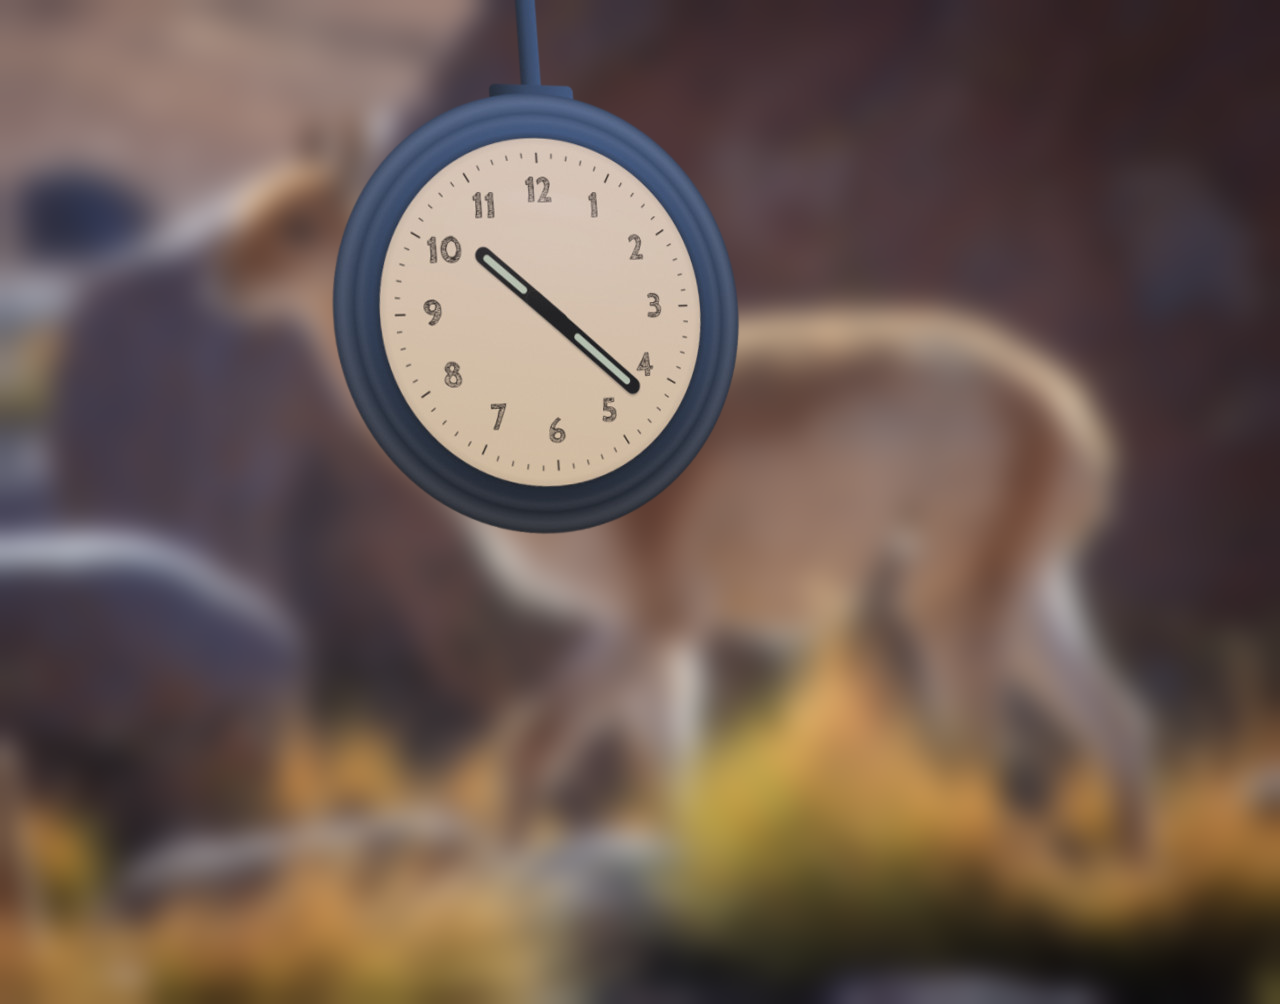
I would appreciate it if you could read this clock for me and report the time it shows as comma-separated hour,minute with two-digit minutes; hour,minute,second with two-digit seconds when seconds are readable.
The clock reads 10,22
